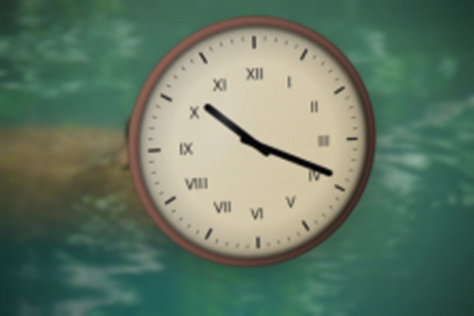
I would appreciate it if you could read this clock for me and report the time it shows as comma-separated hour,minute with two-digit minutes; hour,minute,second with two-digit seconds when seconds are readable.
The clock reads 10,19
